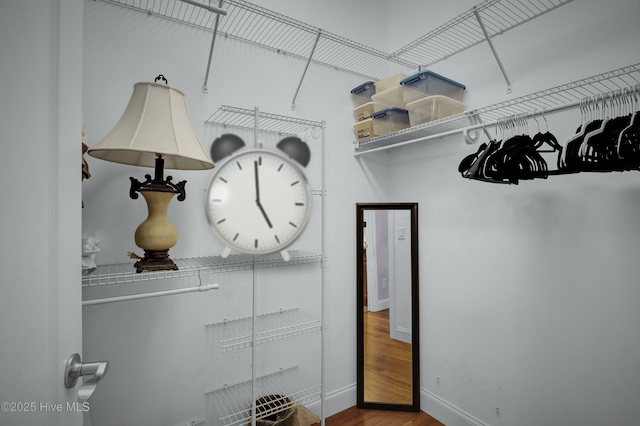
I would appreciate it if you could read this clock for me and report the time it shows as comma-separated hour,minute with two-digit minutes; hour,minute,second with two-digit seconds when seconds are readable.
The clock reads 4,59
